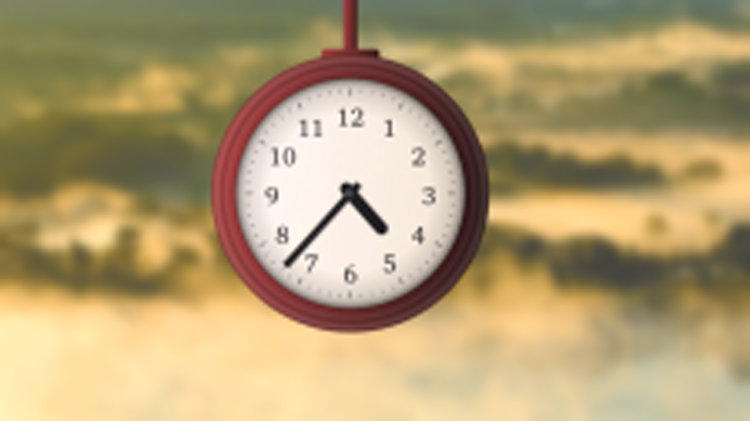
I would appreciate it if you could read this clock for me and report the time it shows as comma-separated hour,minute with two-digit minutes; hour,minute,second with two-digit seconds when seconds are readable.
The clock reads 4,37
